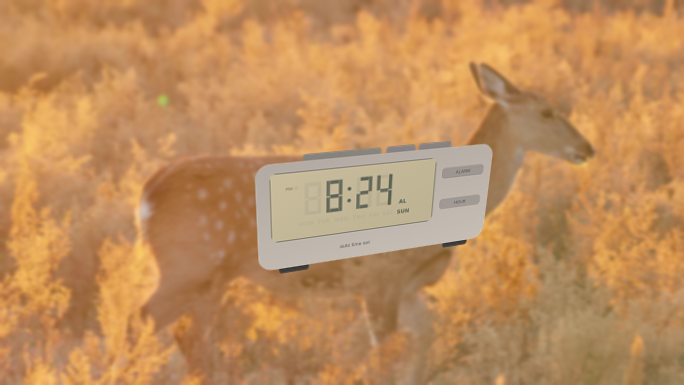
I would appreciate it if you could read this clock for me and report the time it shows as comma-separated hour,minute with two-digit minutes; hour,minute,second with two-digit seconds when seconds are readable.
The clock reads 8,24
